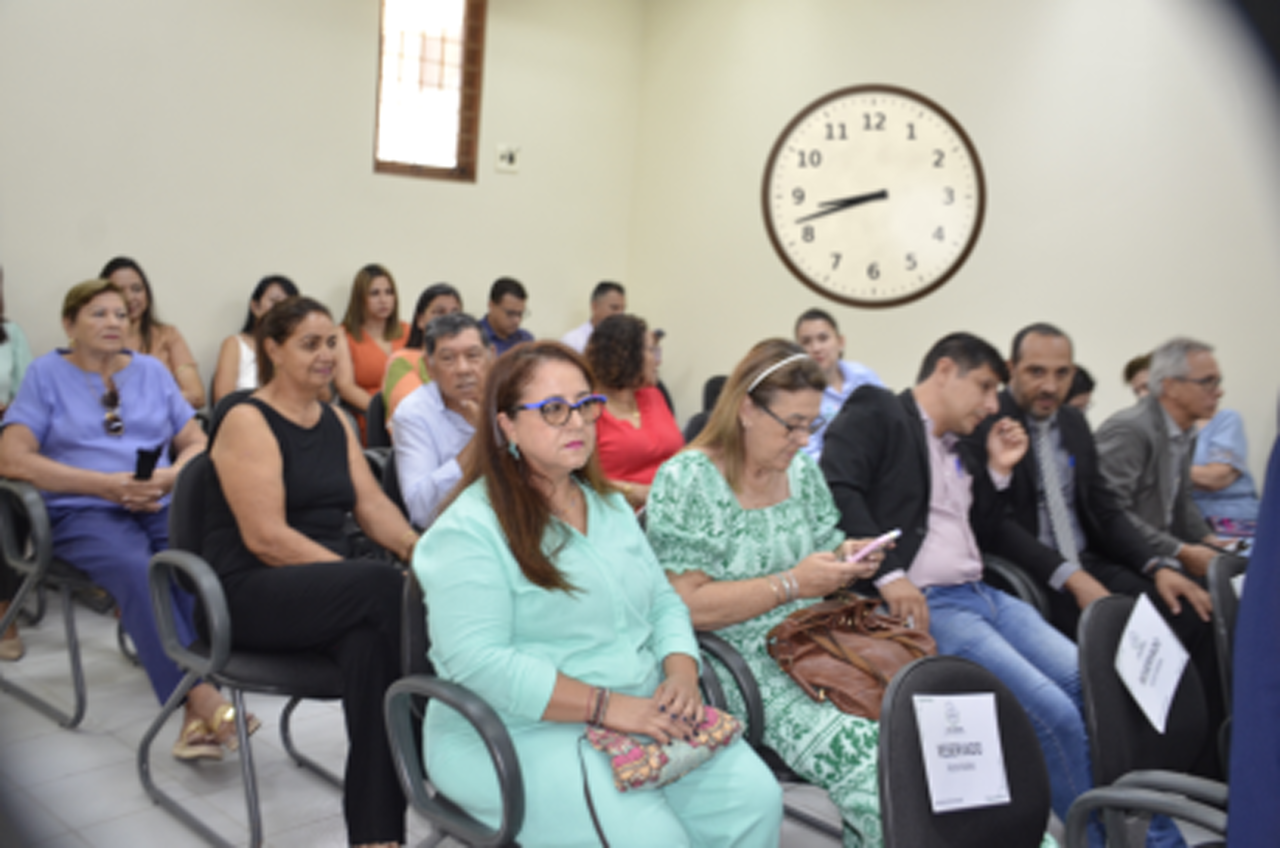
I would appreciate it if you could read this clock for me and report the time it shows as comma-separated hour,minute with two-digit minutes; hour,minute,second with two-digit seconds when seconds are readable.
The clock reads 8,42
